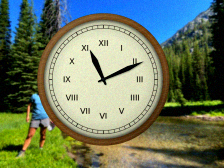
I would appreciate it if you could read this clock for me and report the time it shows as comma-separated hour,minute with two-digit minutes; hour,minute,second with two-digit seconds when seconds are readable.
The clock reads 11,11
